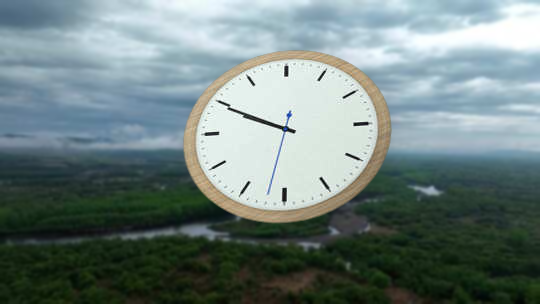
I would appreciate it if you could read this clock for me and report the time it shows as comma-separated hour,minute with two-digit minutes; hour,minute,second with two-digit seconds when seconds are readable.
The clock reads 9,49,32
